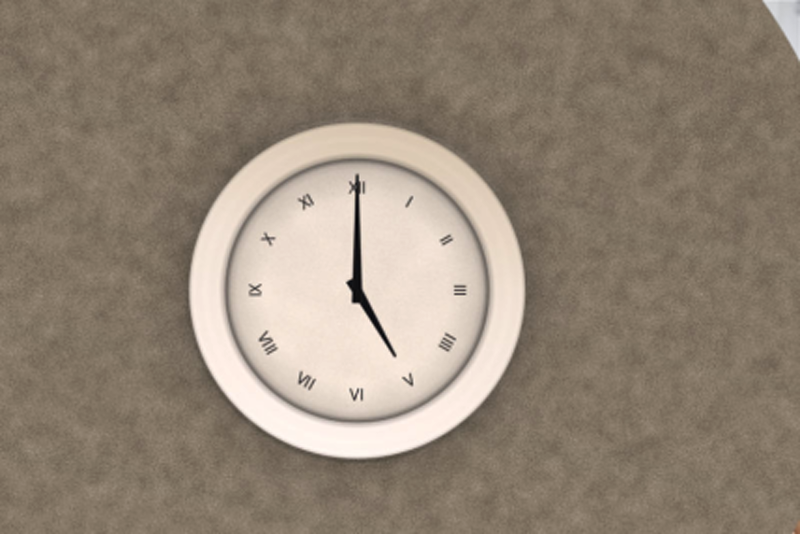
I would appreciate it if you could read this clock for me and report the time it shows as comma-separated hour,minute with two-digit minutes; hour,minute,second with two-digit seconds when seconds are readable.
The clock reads 5,00
